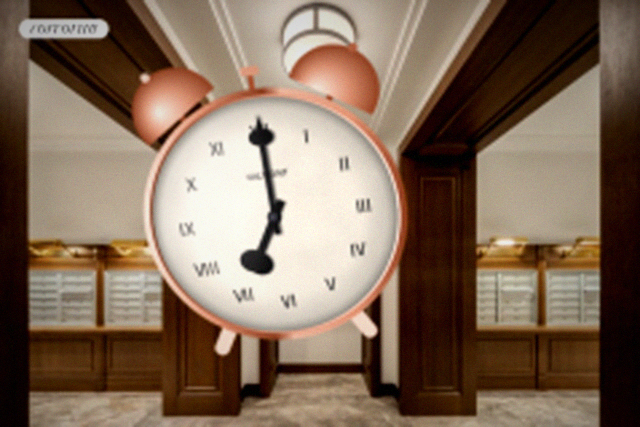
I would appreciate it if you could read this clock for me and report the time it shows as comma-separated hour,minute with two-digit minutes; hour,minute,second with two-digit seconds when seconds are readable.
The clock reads 7,00
